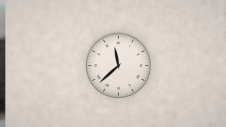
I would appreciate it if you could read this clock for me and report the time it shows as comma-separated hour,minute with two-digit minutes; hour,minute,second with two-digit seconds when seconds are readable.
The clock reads 11,38
